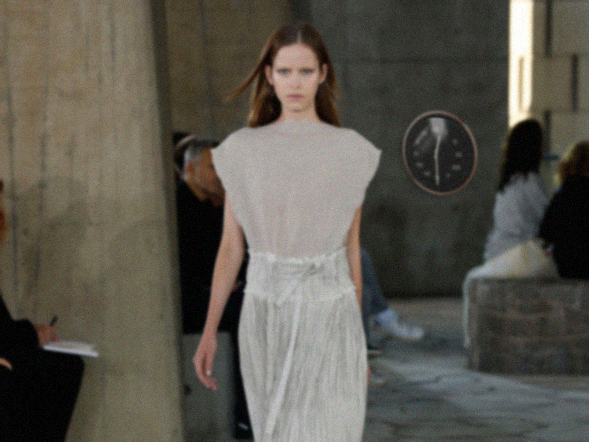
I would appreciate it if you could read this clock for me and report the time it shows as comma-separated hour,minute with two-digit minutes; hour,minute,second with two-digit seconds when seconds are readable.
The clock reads 12,30
